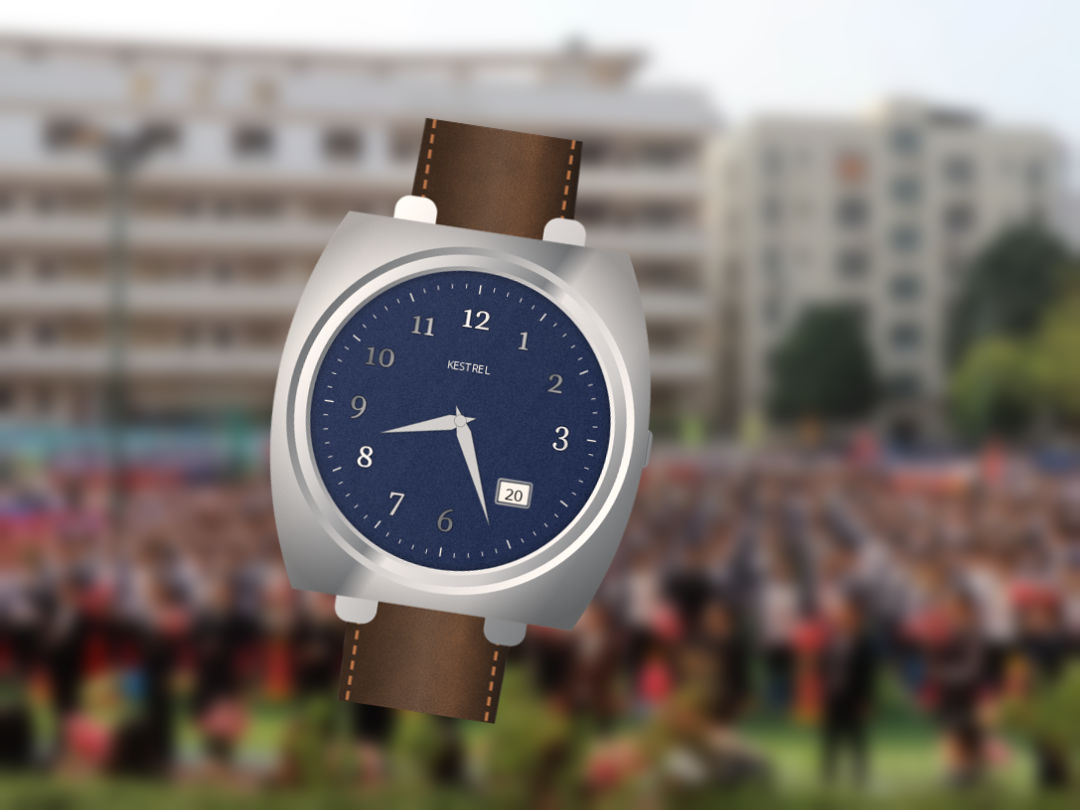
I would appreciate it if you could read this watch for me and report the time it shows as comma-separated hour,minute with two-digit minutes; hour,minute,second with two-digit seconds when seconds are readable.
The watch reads 8,26
